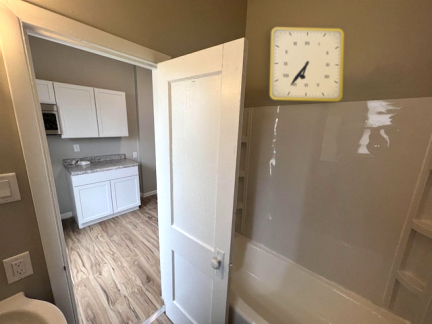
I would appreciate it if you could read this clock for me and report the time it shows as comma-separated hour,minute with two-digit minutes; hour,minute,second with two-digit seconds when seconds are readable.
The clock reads 6,36
